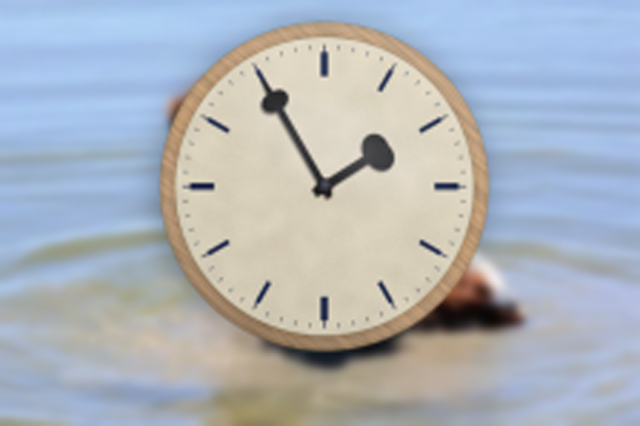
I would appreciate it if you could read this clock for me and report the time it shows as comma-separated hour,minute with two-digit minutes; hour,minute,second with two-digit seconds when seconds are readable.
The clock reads 1,55
